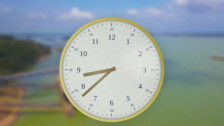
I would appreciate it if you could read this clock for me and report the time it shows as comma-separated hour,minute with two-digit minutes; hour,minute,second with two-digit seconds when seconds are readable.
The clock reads 8,38
